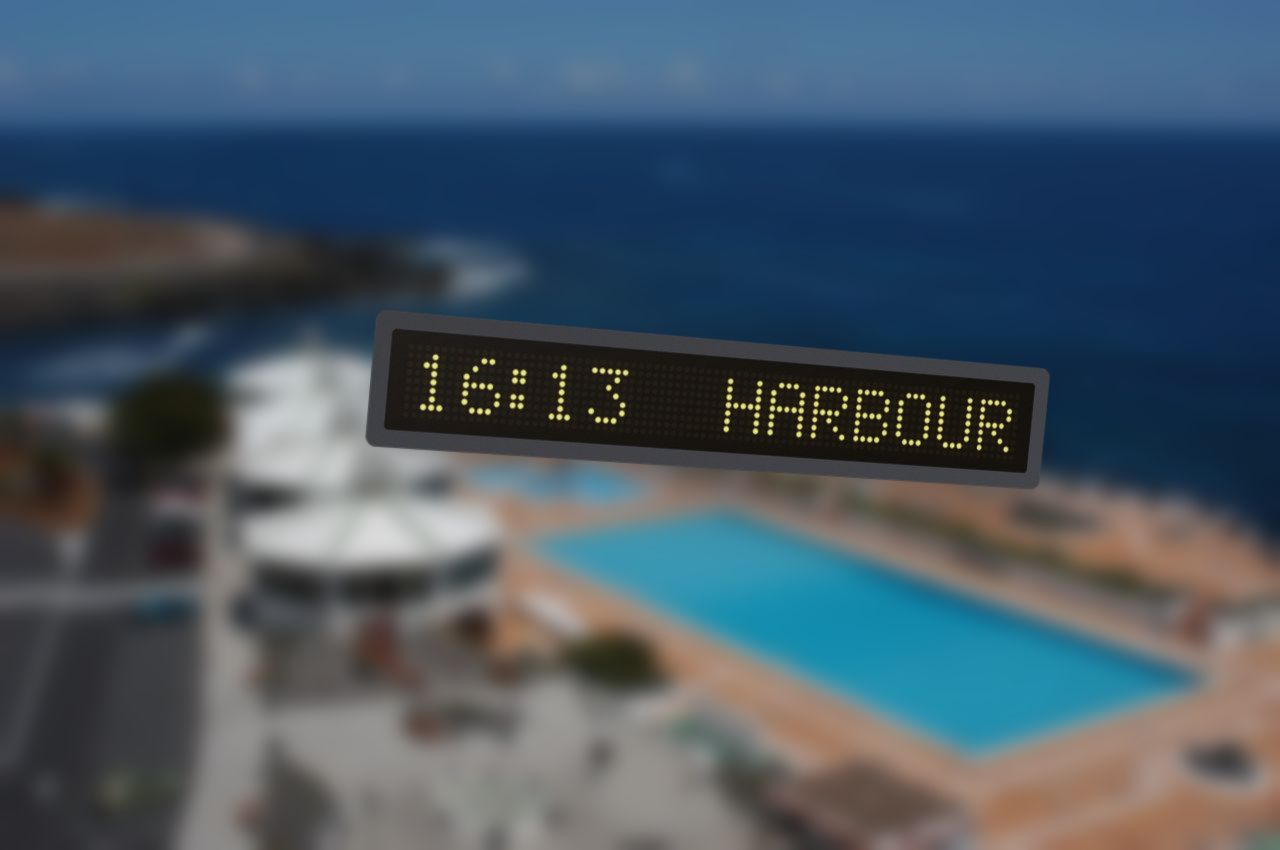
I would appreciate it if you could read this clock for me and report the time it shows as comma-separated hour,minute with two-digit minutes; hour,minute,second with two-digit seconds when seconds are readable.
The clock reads 16,13
